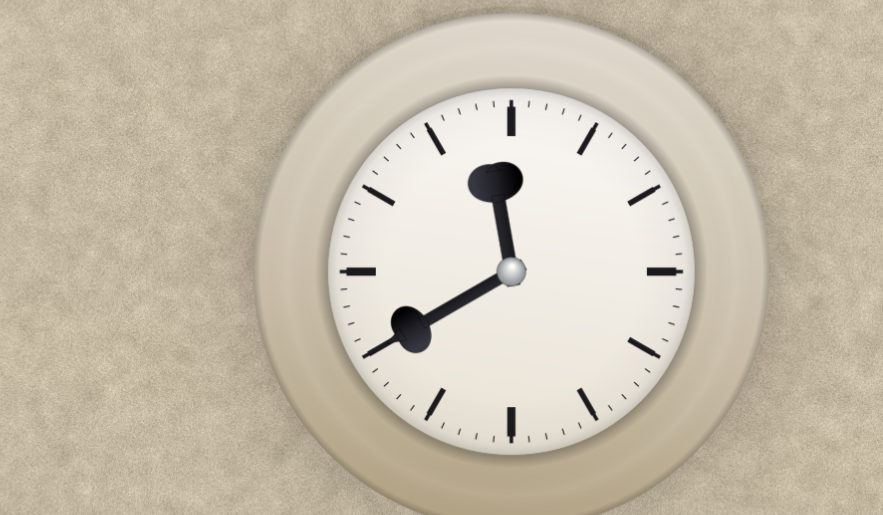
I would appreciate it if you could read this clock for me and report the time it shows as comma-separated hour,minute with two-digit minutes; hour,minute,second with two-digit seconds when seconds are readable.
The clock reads 11,40
